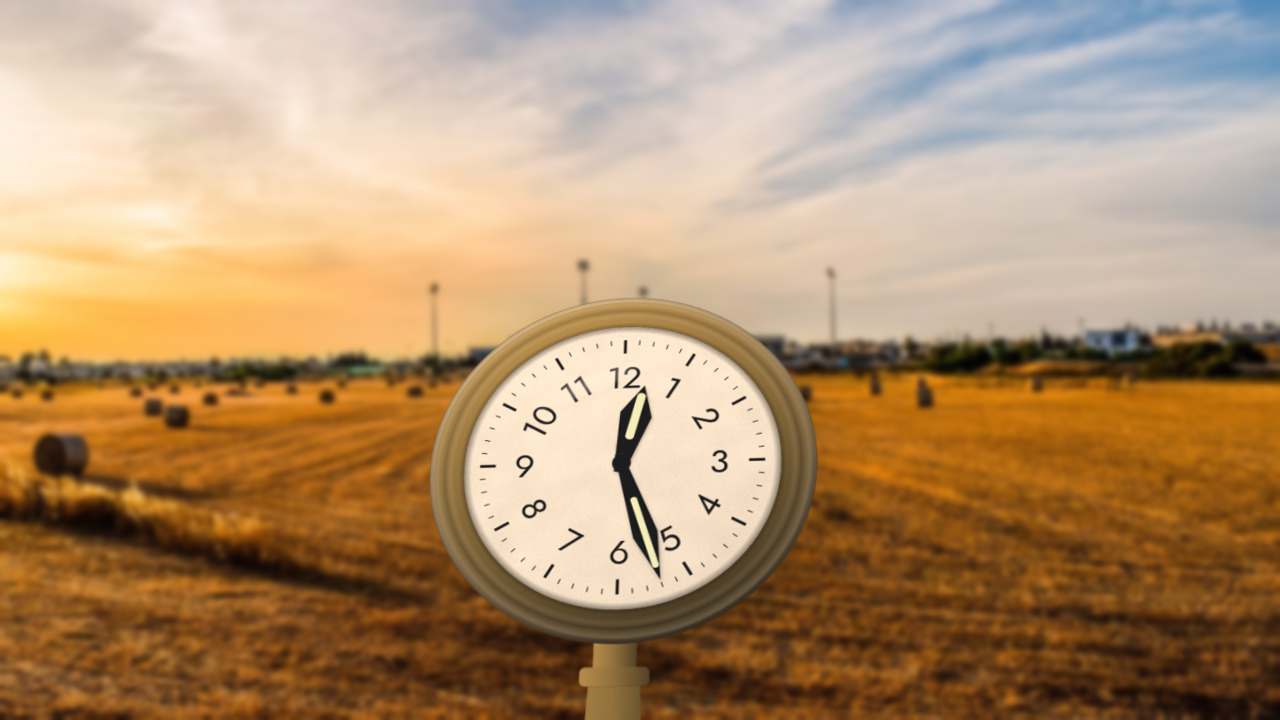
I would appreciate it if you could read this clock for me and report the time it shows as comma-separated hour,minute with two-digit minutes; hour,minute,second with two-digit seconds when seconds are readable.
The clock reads 12,27
